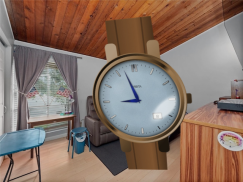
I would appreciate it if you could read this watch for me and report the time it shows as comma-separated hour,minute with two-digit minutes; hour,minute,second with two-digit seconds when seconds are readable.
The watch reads 8,57
